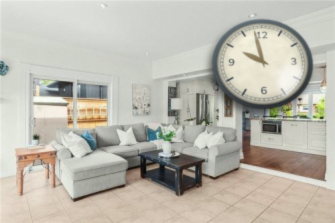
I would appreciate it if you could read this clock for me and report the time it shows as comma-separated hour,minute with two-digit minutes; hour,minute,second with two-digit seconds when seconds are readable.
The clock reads 9,58
